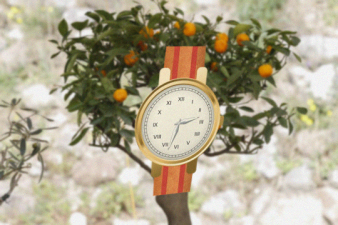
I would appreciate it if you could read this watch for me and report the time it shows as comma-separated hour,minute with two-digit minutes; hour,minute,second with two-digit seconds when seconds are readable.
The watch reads 2,33
